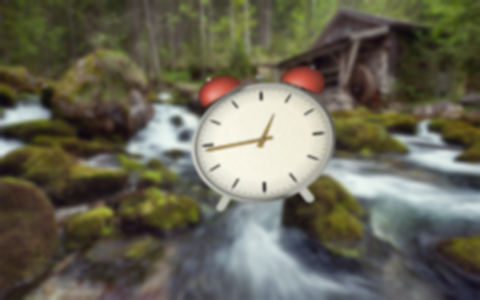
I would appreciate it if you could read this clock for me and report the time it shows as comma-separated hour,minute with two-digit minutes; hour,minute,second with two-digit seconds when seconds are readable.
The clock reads 12,44
